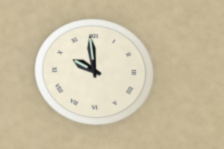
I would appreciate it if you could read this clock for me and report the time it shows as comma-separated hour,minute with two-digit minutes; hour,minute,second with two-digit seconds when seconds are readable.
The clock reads 9,59
